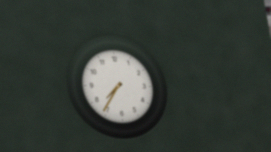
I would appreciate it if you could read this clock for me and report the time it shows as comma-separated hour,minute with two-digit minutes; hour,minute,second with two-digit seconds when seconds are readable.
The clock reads 7,36
